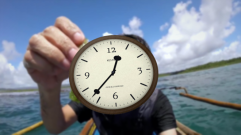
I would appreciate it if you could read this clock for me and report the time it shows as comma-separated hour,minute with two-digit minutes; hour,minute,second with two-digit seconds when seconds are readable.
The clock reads 12,37
